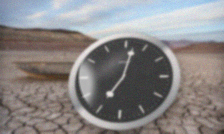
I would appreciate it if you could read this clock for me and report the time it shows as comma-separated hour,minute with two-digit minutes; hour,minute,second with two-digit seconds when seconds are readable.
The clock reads 7,02
